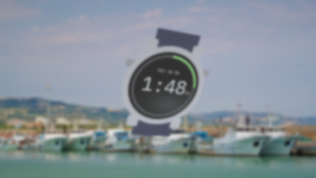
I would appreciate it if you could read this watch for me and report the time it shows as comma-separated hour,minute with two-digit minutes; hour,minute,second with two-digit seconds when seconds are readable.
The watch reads 1,48
